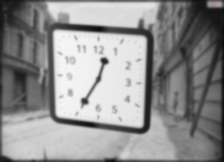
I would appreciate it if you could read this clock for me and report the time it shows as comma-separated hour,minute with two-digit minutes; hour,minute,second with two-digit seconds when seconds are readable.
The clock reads 12,35
